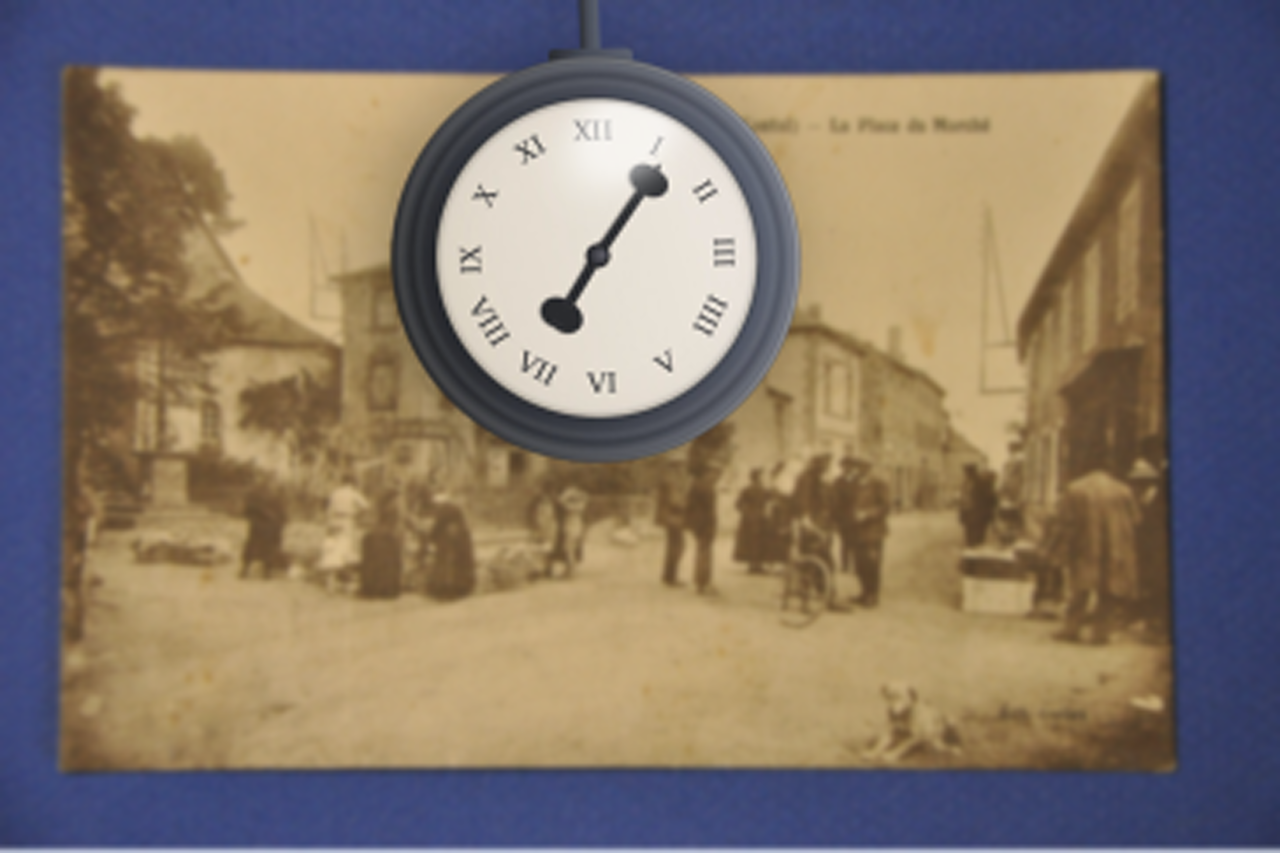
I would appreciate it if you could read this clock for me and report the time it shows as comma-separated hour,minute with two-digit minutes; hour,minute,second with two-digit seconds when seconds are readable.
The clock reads 7,06
